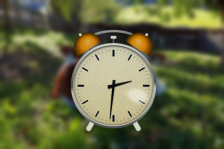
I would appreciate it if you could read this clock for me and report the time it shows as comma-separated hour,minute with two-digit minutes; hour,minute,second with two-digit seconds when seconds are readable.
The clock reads 2,31
